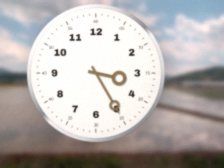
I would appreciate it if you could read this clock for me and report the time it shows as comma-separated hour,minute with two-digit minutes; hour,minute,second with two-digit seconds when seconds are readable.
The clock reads 3,25
